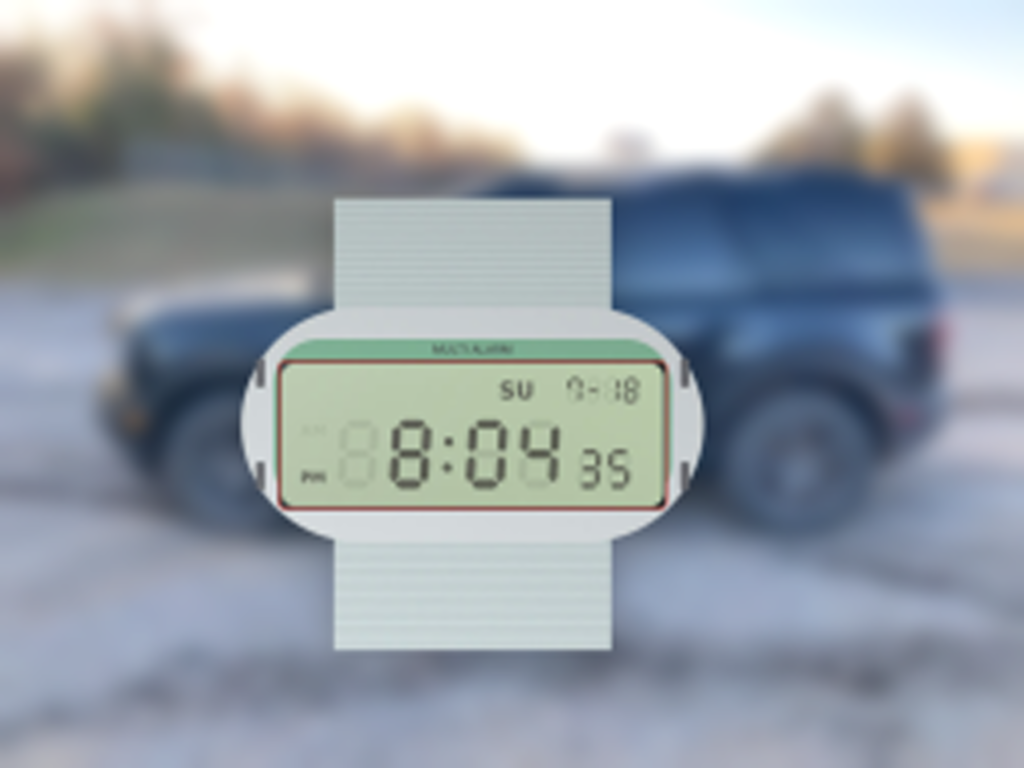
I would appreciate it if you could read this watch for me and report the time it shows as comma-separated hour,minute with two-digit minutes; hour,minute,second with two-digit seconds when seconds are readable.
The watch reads 8,04,35
